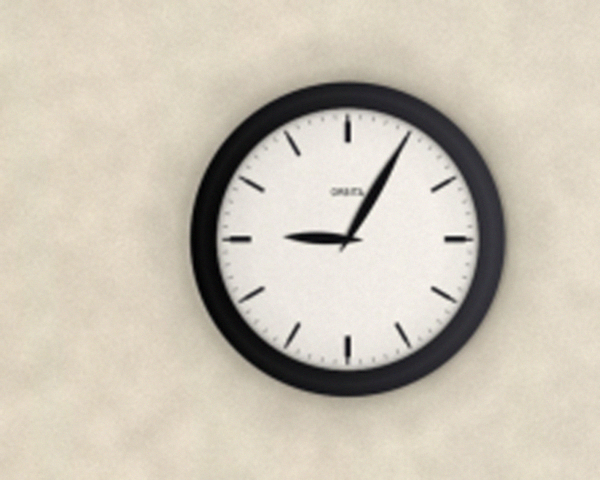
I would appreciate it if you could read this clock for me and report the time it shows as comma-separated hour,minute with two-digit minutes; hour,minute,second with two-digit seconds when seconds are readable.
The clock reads 9,05
